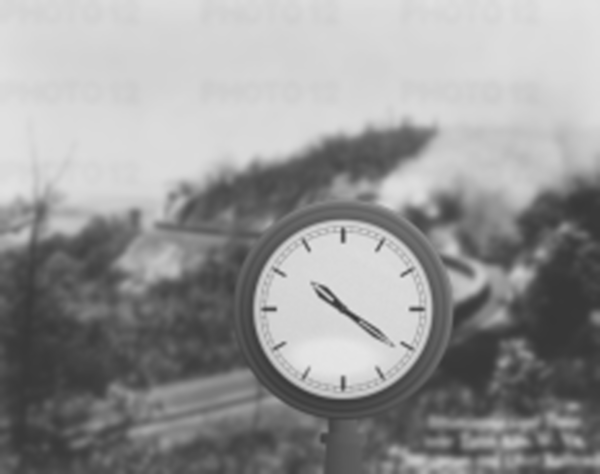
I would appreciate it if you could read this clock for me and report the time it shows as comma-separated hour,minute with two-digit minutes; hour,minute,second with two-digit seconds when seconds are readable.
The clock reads 10,21
